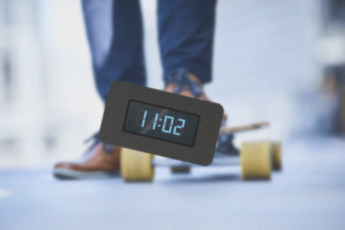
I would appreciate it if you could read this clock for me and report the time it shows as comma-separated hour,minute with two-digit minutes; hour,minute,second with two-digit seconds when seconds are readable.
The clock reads 11,02
